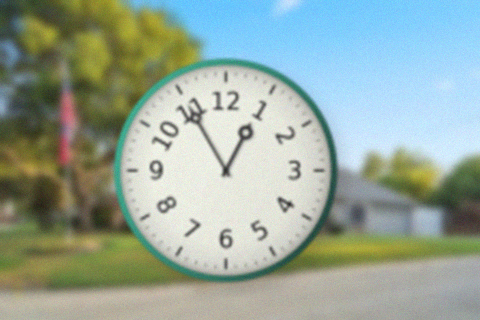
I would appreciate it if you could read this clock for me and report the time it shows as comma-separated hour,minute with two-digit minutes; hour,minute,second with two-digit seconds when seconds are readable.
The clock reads 12,55
